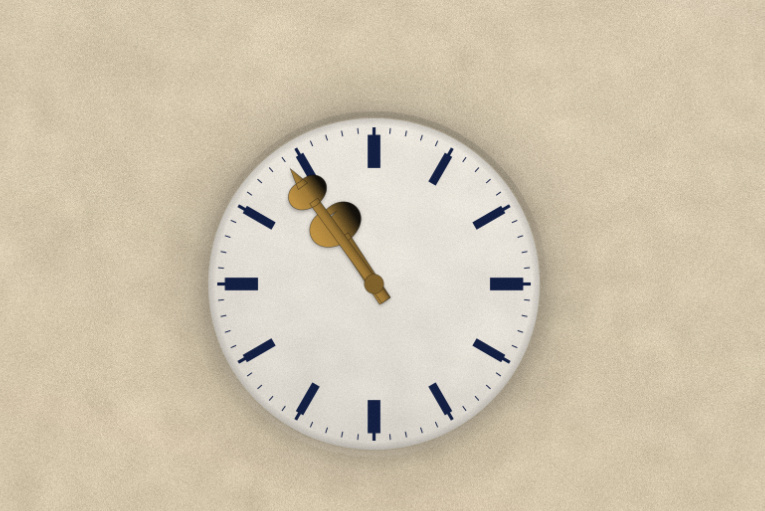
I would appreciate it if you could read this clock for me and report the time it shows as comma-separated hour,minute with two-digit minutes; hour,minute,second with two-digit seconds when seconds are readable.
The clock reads 10,54
